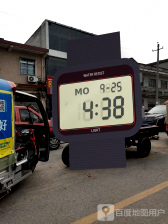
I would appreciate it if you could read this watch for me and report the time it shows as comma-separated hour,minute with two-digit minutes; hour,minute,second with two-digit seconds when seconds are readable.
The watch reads 4,38
